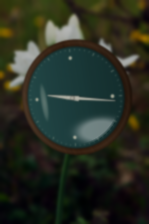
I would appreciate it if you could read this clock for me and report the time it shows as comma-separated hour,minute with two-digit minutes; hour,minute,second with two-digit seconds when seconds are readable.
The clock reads 9,16
